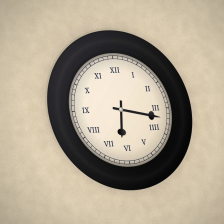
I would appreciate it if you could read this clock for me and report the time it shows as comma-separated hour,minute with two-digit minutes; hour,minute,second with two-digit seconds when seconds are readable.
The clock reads 6,17
